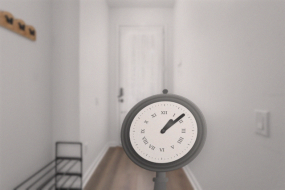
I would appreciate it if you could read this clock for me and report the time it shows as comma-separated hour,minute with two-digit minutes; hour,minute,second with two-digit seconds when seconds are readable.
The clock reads 1,08
